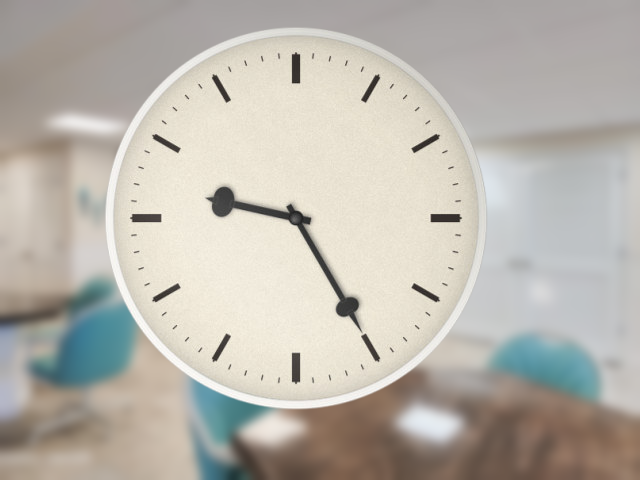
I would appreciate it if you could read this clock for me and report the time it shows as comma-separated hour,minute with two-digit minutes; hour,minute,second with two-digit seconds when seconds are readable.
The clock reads 9,25
